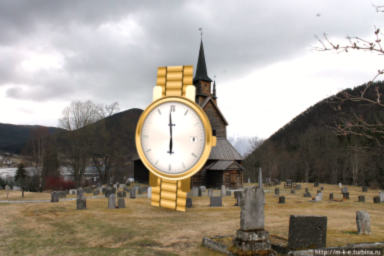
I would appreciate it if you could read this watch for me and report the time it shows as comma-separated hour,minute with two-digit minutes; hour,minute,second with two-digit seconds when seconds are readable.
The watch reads 5,59
